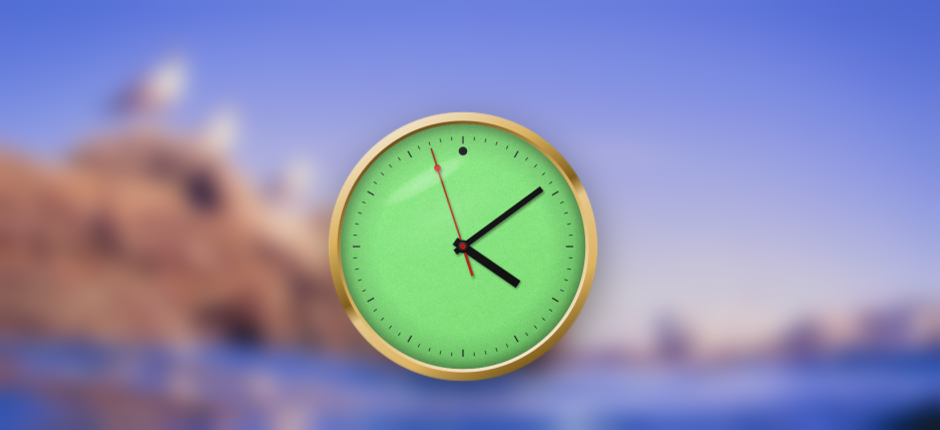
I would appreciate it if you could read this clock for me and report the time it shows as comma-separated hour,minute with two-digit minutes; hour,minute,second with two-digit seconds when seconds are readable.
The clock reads 4,08,57
